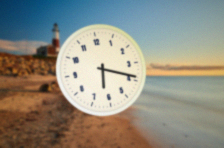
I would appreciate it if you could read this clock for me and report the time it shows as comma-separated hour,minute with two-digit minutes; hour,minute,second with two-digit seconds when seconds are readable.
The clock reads 6,19
